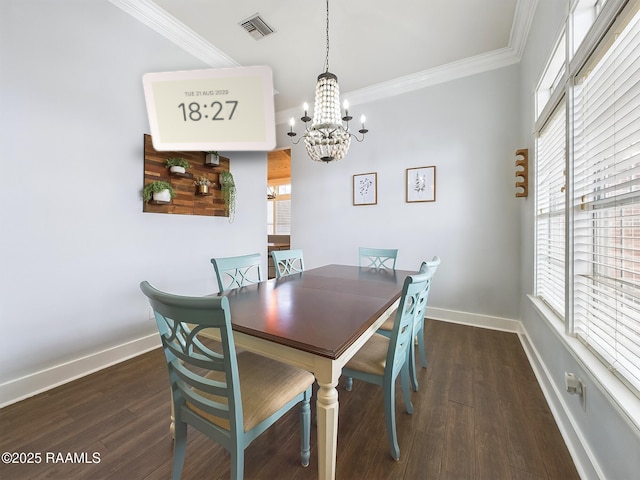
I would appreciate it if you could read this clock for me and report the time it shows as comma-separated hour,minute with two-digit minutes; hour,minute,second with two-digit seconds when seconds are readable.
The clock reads 18,27
